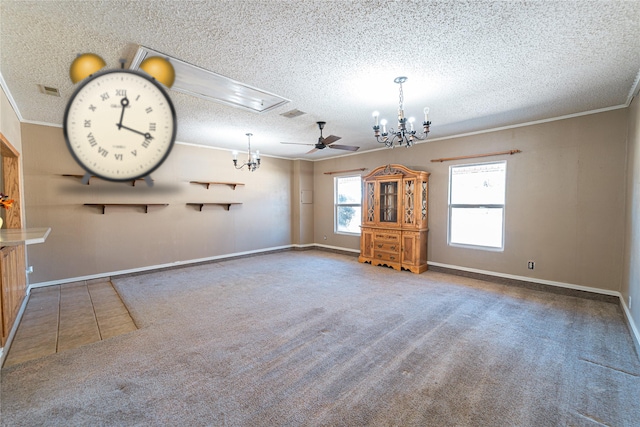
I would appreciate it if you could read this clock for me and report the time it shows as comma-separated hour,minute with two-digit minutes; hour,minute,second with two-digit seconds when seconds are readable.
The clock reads 12,18
